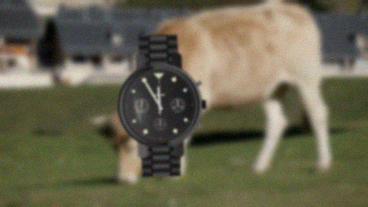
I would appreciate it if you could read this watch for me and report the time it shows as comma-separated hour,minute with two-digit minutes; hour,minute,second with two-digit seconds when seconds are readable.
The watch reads 11,55
